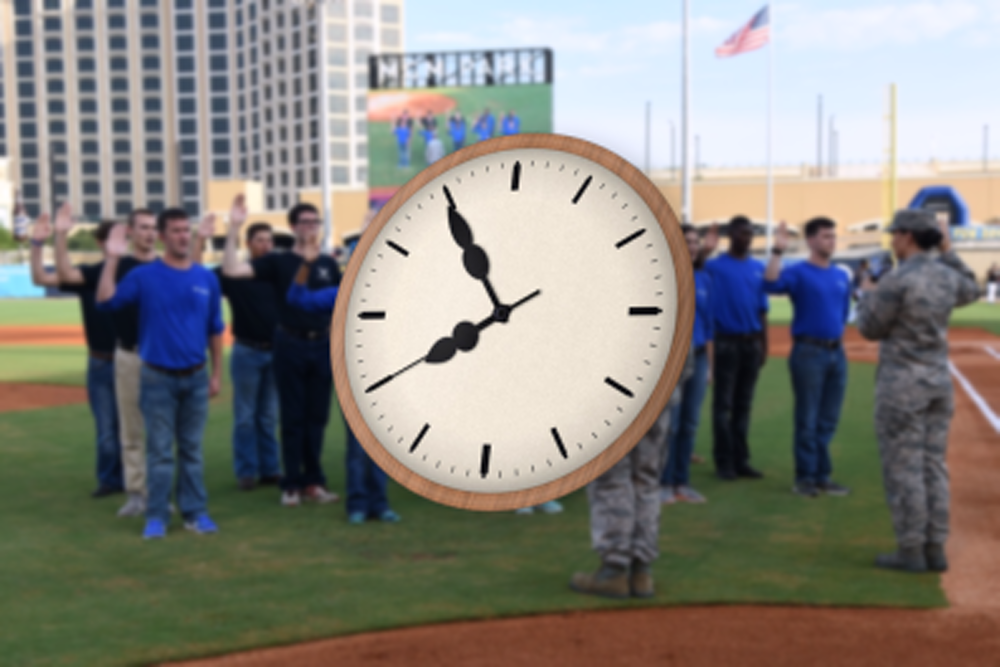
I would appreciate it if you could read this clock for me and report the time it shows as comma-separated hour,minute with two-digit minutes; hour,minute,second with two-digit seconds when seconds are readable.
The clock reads 7,54,40
